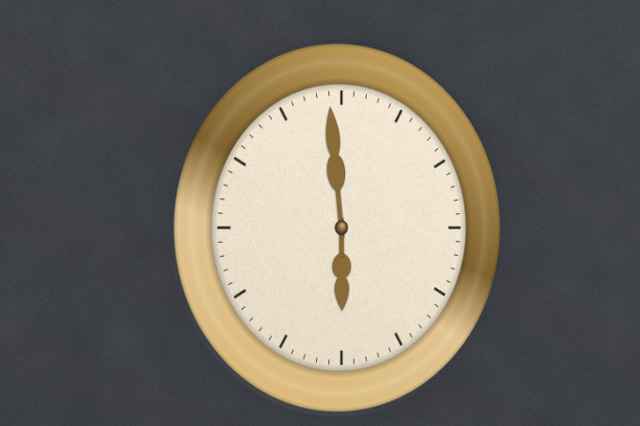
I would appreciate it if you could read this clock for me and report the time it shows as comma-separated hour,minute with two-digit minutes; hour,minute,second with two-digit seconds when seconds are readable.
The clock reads 5,59
